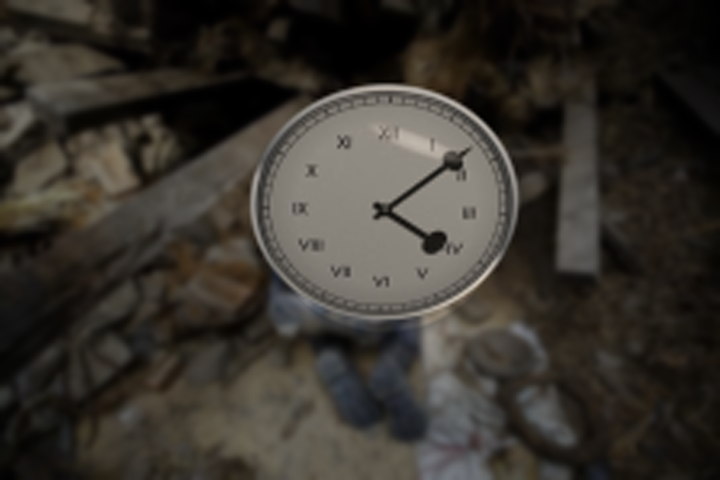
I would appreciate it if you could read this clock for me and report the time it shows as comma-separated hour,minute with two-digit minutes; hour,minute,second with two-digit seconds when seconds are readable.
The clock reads 4,08
